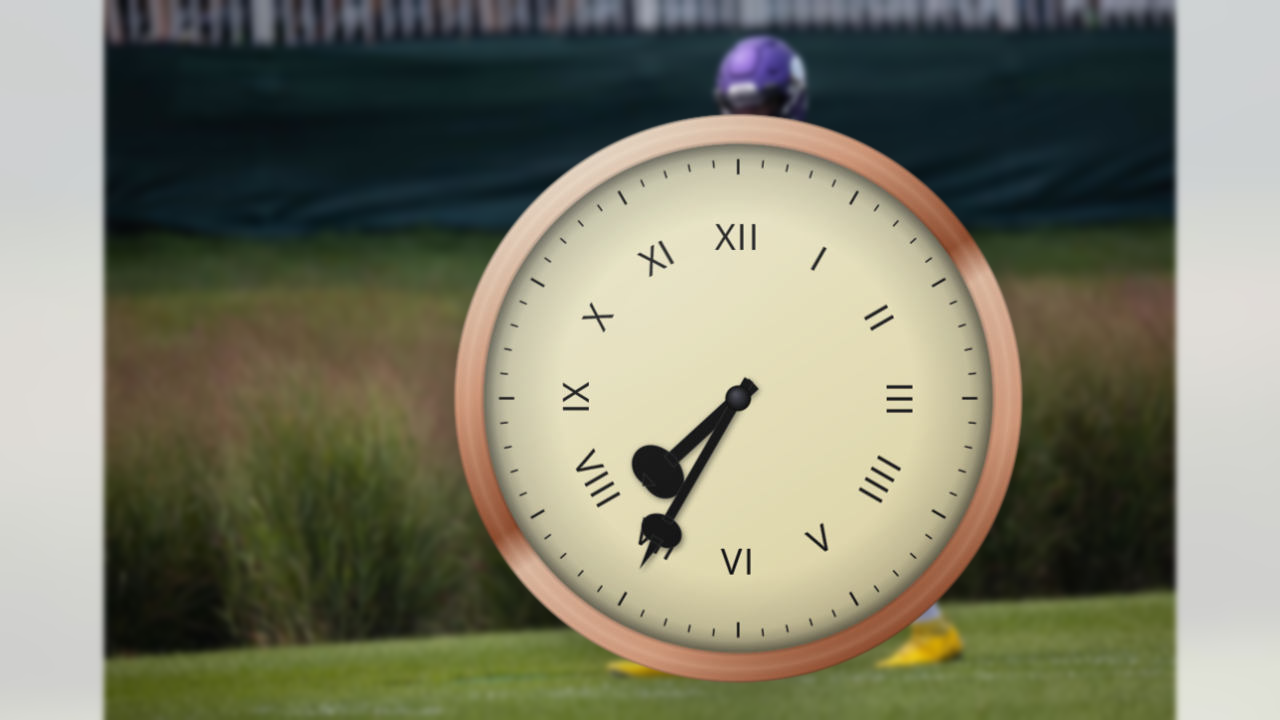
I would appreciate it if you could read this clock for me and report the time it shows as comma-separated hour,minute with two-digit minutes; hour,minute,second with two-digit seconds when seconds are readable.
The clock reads 7,35
